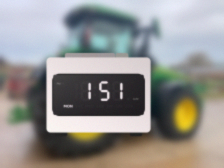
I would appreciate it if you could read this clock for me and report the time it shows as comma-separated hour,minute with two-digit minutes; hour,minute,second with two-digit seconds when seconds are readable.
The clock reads 1,51
